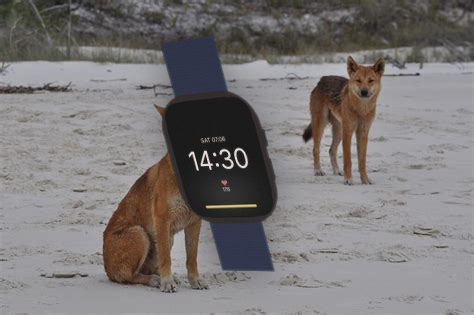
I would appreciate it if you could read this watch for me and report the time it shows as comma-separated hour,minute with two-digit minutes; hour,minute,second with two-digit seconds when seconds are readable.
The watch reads 14,30
